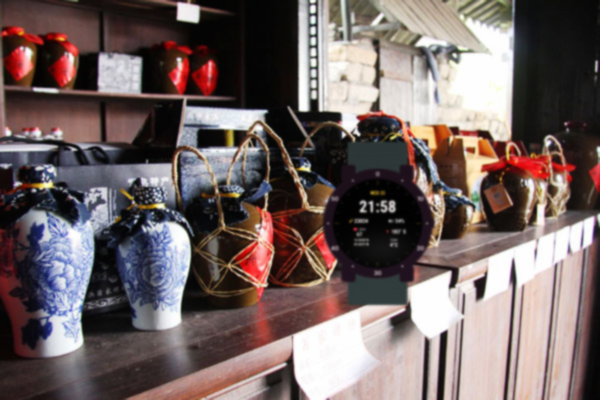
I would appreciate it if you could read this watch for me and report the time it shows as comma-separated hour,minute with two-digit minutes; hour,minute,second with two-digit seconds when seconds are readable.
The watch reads 21,58
